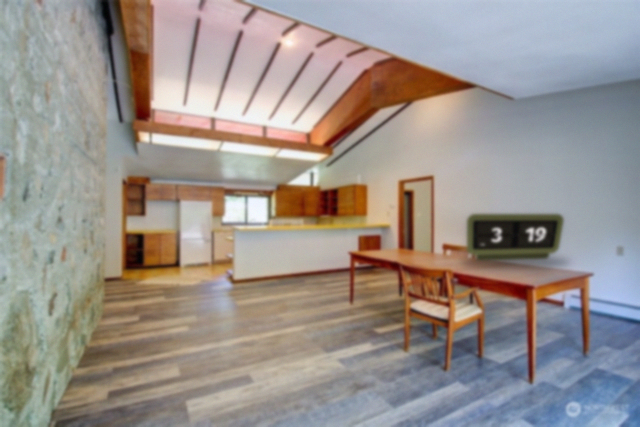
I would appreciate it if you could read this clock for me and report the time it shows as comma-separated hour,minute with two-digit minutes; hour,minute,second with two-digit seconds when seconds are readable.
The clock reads 3,19
